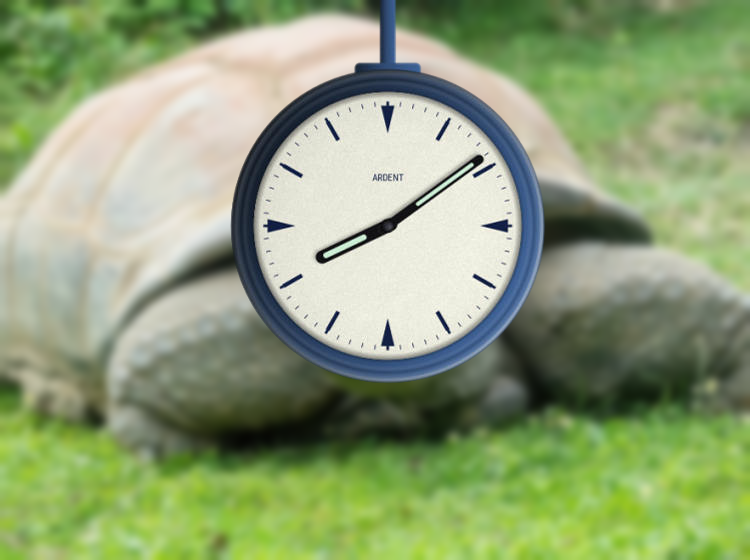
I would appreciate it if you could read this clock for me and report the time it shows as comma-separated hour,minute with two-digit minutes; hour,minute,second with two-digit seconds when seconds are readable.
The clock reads 8,09
